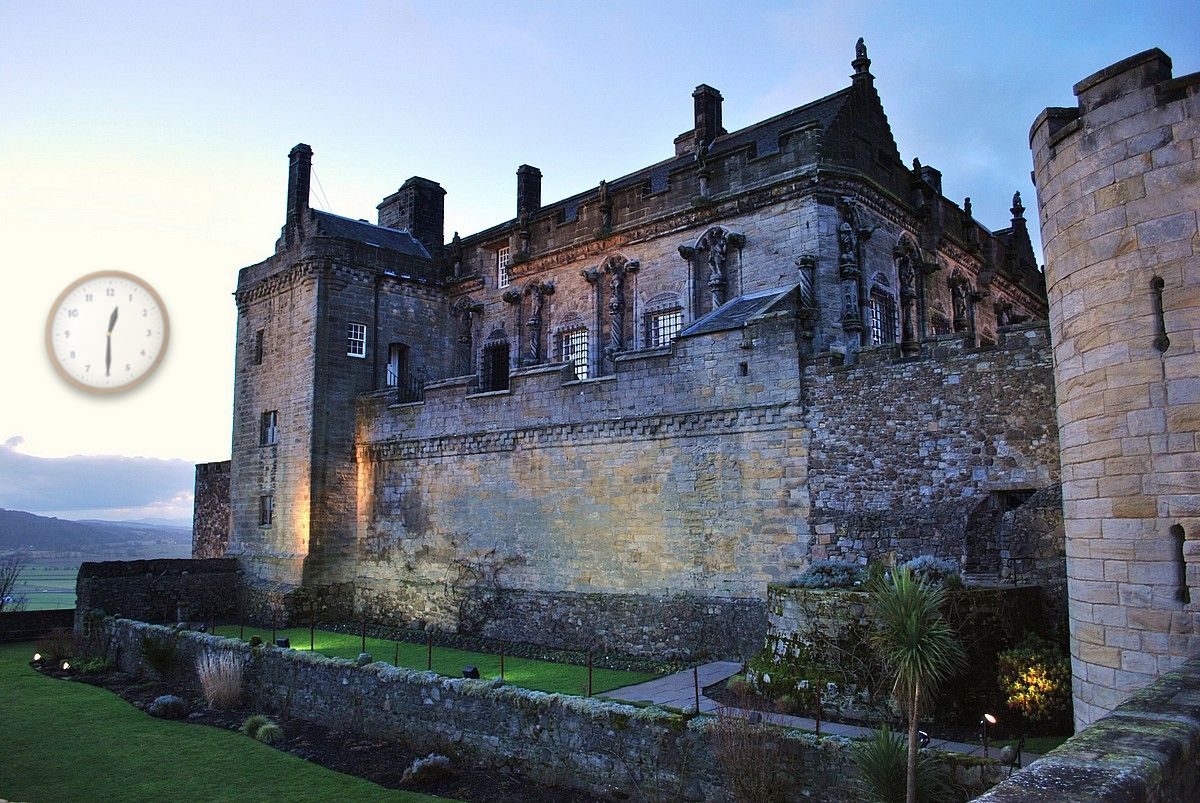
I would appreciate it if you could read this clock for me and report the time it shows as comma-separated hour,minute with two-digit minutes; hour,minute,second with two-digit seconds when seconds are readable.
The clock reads 12,30
